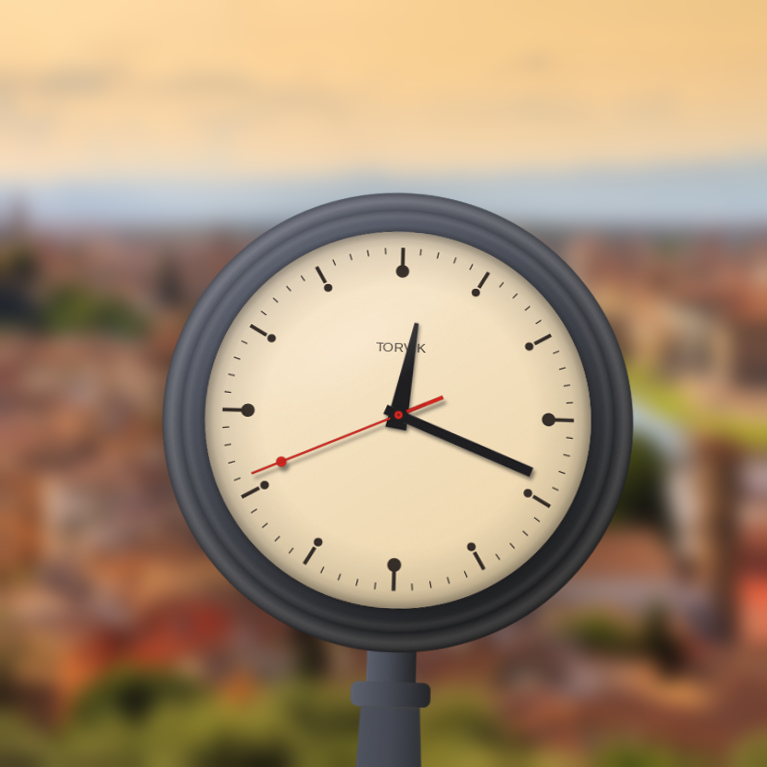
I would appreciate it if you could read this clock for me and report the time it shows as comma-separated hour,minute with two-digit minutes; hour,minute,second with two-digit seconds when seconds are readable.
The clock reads 12,18,41
